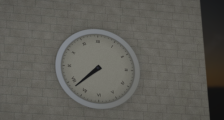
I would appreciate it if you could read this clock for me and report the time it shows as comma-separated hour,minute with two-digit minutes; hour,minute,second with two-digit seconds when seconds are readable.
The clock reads 7,38
